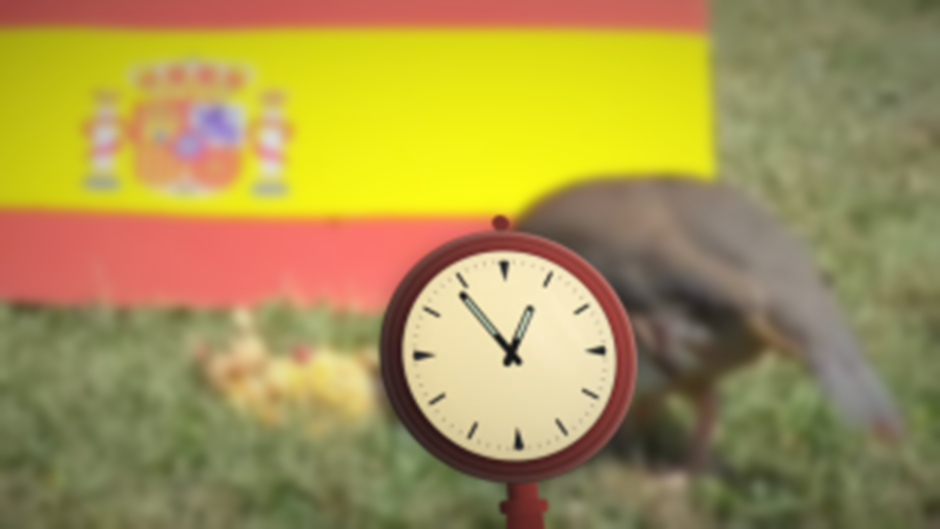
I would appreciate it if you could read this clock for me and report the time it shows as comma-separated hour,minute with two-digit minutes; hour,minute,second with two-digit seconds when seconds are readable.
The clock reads 12,54
